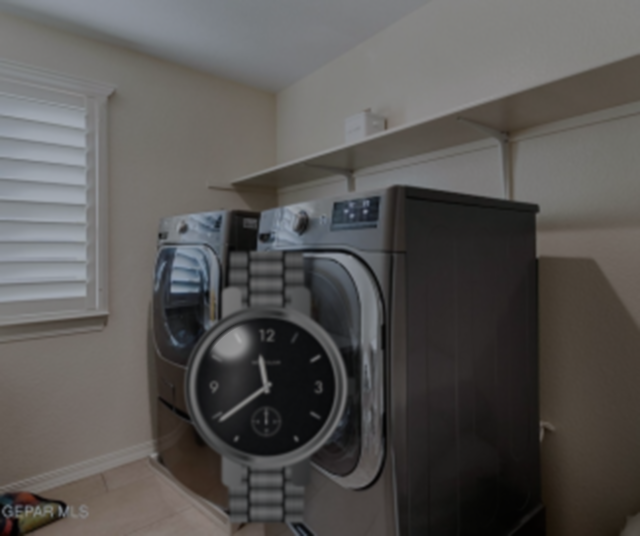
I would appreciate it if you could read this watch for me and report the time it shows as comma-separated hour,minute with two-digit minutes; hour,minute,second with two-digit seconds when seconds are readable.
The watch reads 11,39
